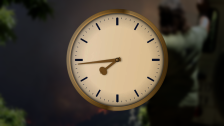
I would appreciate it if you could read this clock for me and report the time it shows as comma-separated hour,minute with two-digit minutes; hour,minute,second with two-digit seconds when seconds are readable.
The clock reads 7,44
